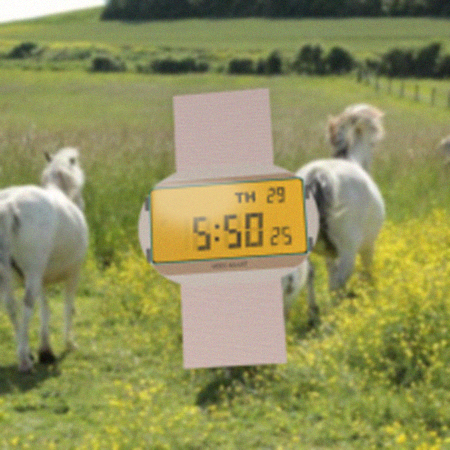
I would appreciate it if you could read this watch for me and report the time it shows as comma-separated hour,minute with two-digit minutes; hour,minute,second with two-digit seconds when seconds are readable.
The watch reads 5,50,25
